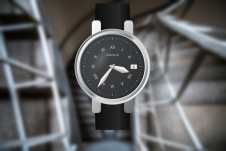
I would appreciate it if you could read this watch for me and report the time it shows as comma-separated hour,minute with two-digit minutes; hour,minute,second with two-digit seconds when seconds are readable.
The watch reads 3,36
